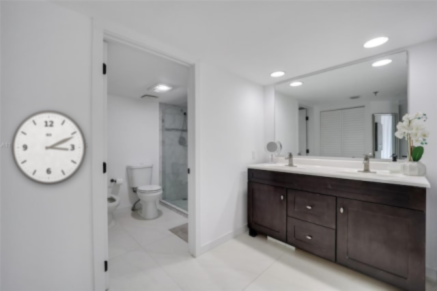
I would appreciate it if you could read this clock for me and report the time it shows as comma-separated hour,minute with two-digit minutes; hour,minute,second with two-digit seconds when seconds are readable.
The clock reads 3,11
